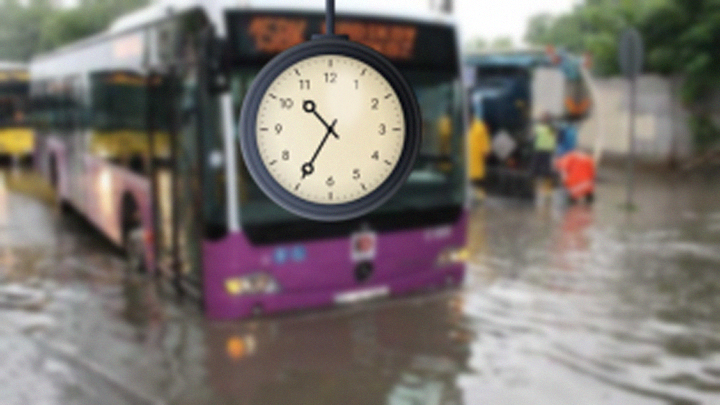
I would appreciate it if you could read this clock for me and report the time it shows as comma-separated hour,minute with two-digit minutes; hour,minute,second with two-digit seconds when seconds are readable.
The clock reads 10,35
